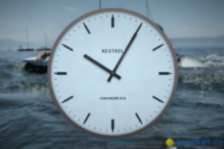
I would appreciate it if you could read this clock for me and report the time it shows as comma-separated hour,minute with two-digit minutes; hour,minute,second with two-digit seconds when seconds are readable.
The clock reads 10,05
